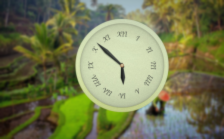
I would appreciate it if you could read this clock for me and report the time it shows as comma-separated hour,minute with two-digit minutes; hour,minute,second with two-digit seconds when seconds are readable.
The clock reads 5,52
